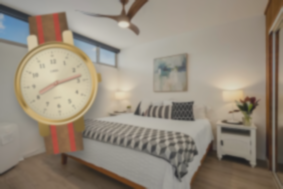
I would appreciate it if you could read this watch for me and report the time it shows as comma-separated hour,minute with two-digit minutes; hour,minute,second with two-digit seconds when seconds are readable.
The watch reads 8,13
